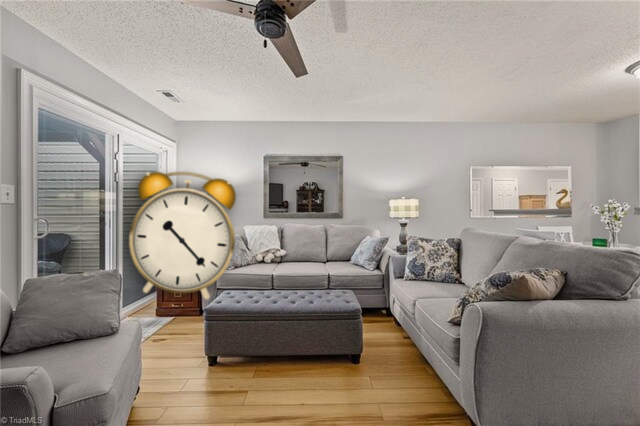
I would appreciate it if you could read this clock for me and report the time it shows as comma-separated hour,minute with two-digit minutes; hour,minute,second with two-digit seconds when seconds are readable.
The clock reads 10,22
